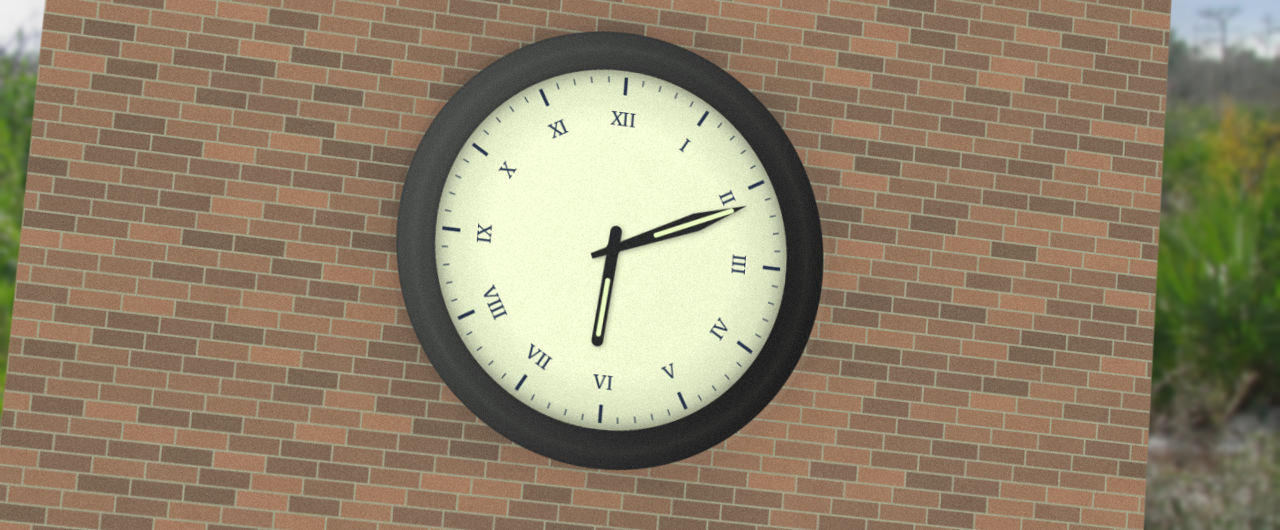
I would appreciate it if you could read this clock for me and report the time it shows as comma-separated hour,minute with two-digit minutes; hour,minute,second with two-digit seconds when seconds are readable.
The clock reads 6,11
